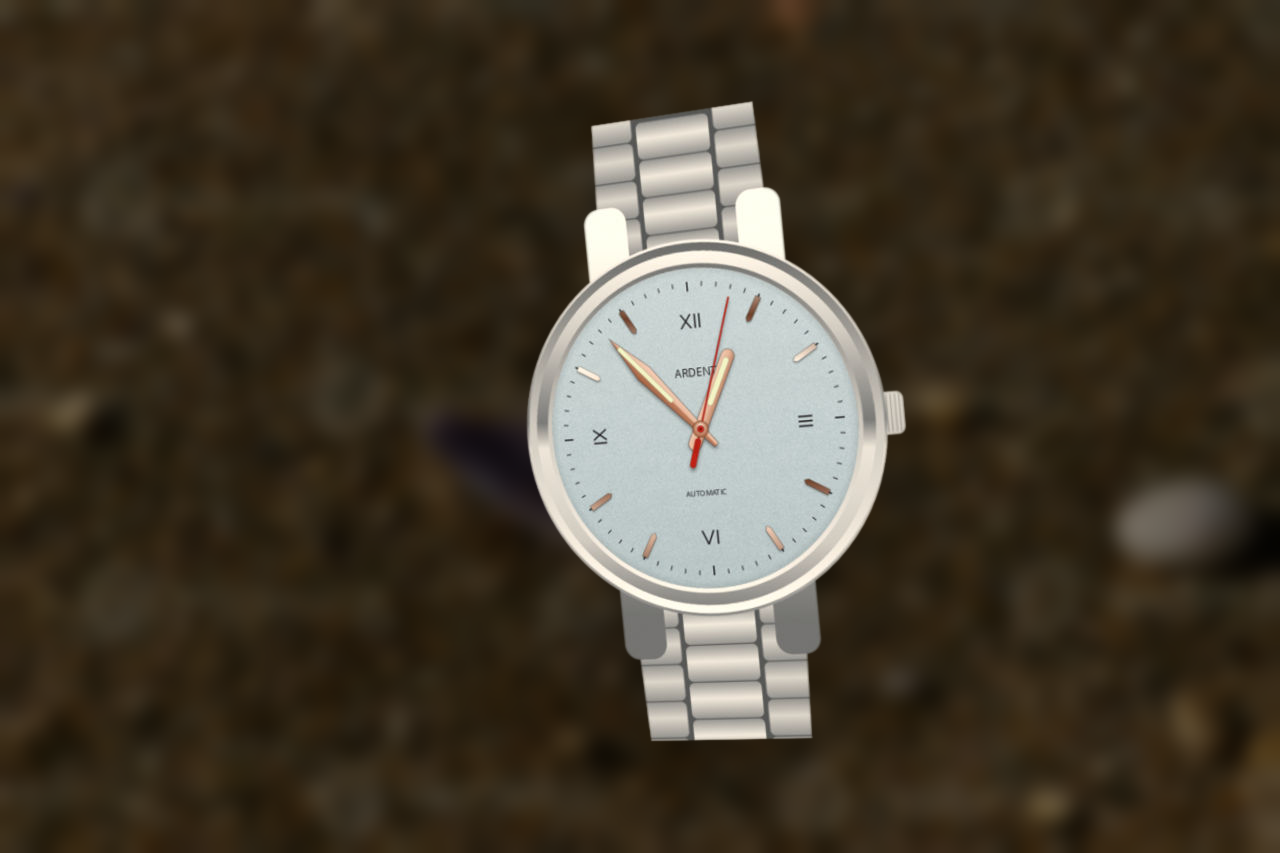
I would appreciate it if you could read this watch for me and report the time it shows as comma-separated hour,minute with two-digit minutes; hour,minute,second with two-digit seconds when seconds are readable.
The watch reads 12,53,03
